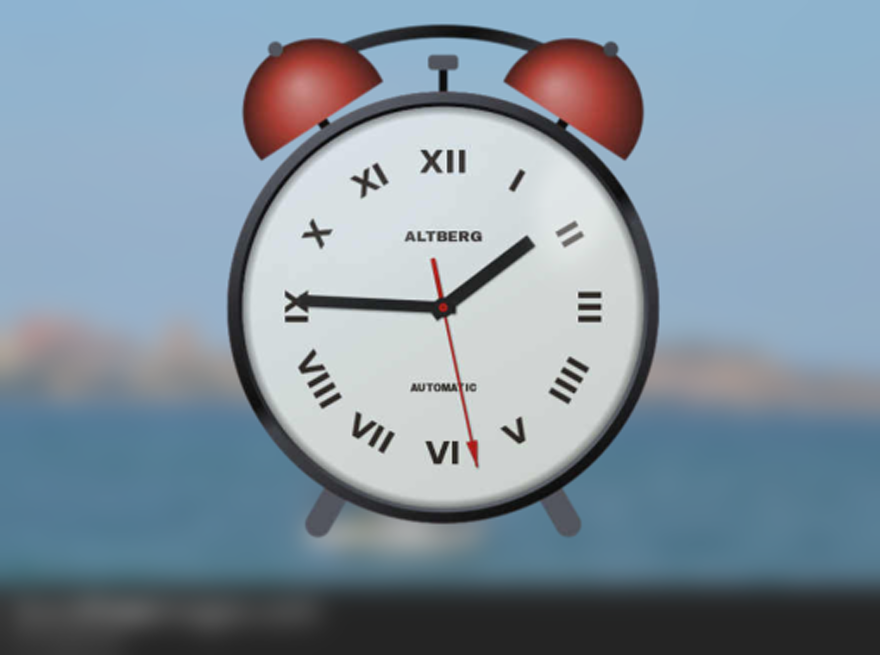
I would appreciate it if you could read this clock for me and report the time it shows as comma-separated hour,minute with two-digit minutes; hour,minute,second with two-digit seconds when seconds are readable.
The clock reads 1,45,28
